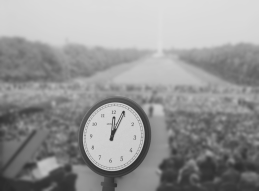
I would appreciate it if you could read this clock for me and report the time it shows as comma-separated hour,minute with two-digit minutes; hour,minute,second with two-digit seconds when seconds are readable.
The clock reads 12,04
